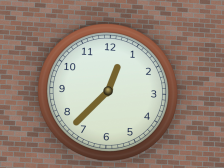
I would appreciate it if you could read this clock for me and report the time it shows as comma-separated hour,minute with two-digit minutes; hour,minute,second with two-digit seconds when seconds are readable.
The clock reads 12,37
